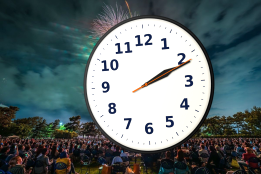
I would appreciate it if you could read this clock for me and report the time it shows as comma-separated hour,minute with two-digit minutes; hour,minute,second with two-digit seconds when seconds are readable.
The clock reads 2,11,11
